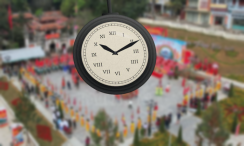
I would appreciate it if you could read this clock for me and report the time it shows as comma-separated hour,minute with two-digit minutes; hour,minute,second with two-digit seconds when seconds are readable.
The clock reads 10,11
